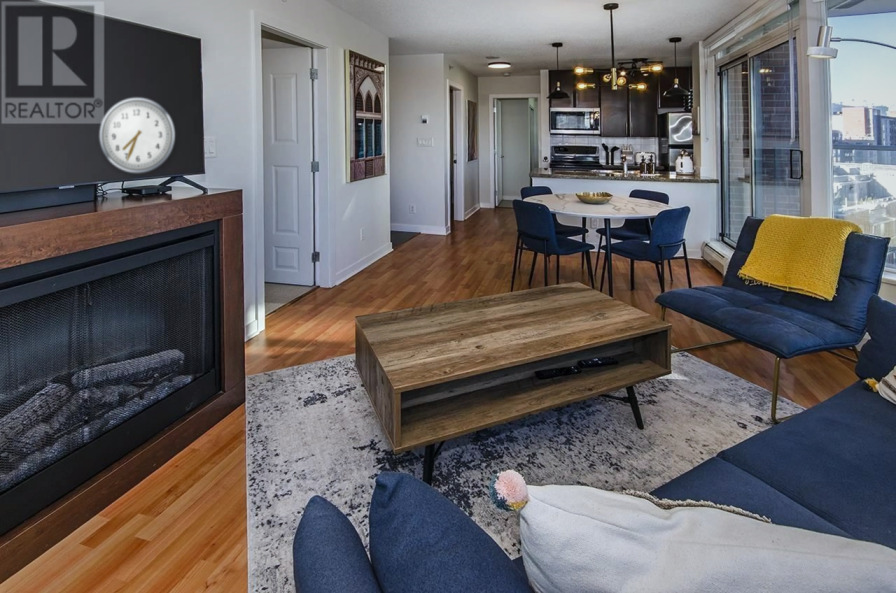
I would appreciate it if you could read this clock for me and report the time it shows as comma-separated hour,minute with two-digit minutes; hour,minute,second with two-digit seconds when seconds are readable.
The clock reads 7,34
